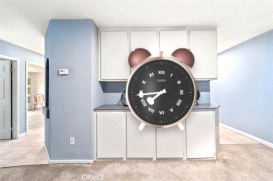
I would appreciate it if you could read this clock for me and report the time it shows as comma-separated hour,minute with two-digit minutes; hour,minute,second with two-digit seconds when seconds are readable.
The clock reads 7,44
